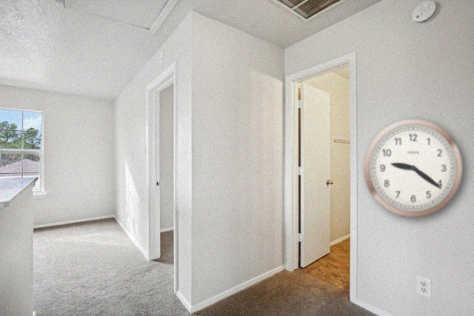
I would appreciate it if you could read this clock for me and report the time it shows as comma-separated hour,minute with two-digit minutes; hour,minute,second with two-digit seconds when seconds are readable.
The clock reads 9,21
